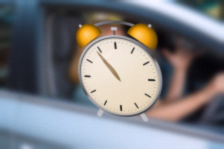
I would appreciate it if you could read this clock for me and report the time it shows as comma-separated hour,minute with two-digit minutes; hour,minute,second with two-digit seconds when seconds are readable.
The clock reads 10,54
